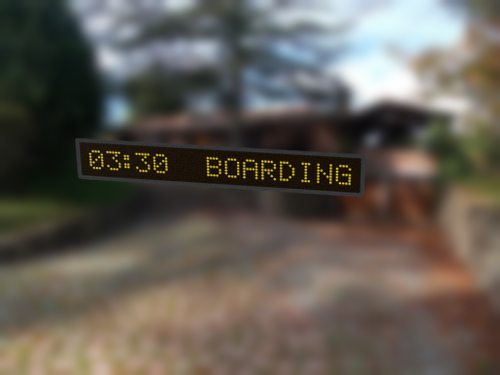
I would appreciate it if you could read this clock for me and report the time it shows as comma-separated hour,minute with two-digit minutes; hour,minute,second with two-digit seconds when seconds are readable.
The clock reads 3,30
